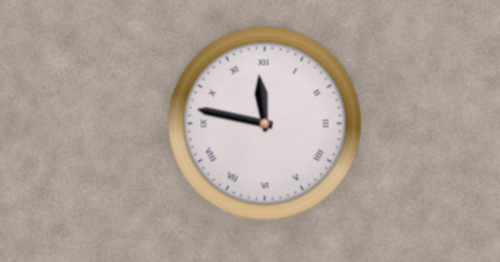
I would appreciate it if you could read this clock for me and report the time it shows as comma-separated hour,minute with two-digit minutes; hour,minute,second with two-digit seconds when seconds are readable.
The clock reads 11,47
